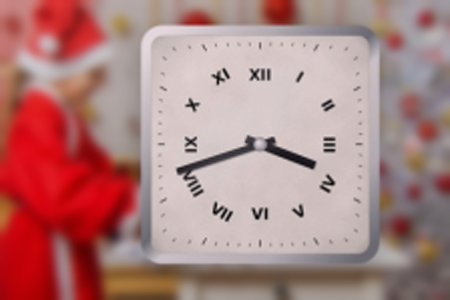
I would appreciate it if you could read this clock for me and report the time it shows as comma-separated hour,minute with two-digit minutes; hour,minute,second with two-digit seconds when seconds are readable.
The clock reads 3,42
